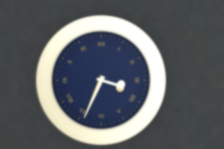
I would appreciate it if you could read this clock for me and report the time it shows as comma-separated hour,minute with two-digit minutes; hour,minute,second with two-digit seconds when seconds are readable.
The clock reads 3,34
